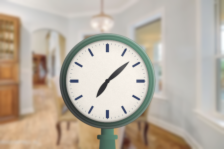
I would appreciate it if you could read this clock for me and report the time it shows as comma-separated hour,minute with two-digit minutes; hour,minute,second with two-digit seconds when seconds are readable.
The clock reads 7,08
